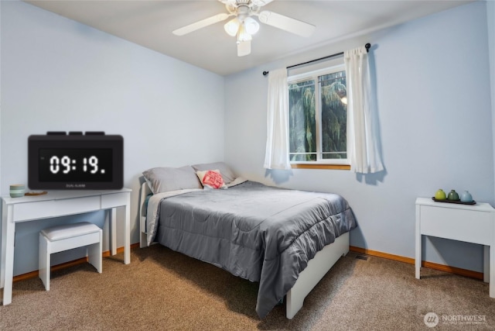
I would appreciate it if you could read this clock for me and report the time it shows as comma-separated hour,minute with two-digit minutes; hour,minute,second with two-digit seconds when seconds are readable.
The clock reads 9,19
